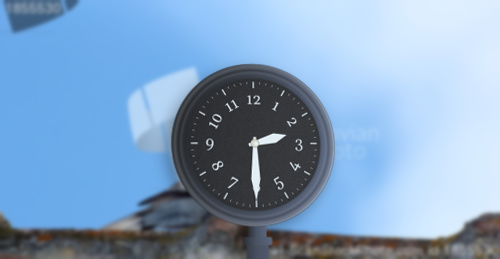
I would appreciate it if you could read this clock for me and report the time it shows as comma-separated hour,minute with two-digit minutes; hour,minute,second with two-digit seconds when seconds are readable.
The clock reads 2,30
